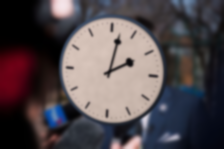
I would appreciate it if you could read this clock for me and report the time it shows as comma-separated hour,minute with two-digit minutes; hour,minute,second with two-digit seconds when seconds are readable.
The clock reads 2,02
